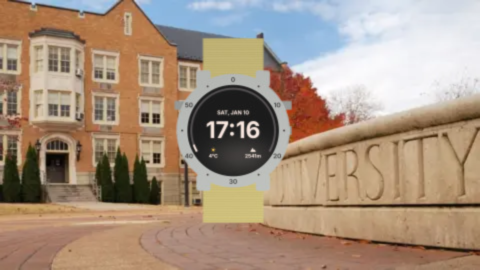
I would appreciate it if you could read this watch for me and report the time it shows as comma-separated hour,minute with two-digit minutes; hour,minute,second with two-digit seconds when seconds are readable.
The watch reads 17,16
